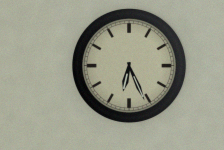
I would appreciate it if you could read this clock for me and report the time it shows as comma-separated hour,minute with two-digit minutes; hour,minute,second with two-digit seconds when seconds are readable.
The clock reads 6,26
